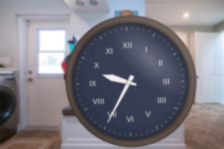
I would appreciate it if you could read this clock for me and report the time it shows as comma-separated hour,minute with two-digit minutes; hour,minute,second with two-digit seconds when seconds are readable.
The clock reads 9,35
